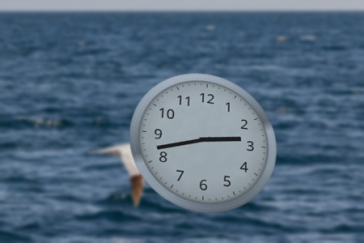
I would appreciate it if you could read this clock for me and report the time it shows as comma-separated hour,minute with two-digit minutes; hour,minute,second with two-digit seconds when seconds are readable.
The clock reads 2,42
